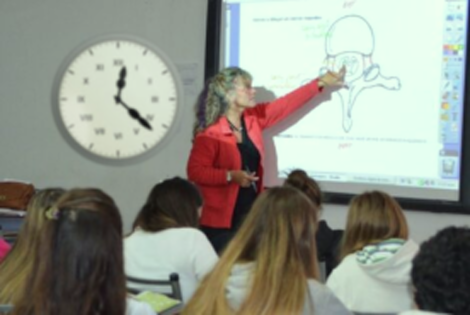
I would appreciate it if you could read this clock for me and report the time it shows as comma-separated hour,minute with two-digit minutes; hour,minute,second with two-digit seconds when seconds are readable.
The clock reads 12,22
